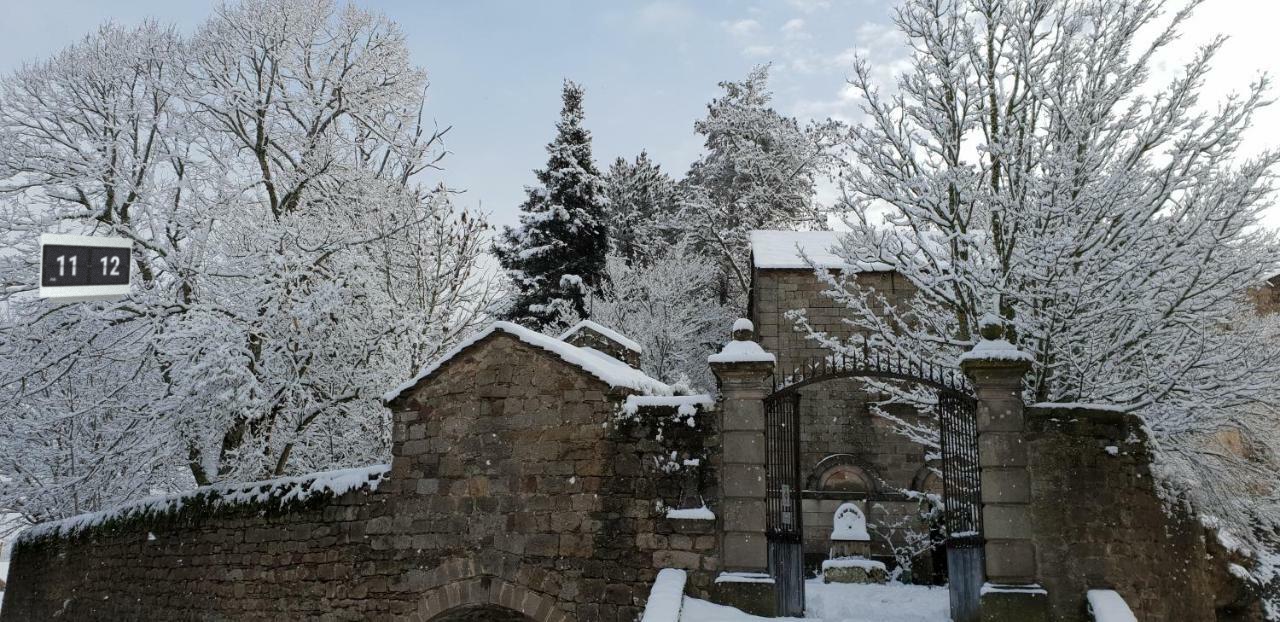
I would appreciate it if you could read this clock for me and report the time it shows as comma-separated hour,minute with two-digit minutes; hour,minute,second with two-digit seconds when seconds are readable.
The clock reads 11,12
